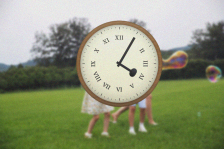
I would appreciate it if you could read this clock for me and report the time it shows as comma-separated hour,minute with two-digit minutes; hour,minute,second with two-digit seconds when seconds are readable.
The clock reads 4,05
